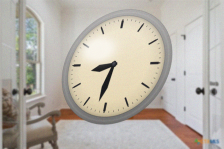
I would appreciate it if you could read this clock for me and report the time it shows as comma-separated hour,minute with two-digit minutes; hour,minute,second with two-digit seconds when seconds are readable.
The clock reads 8,32
